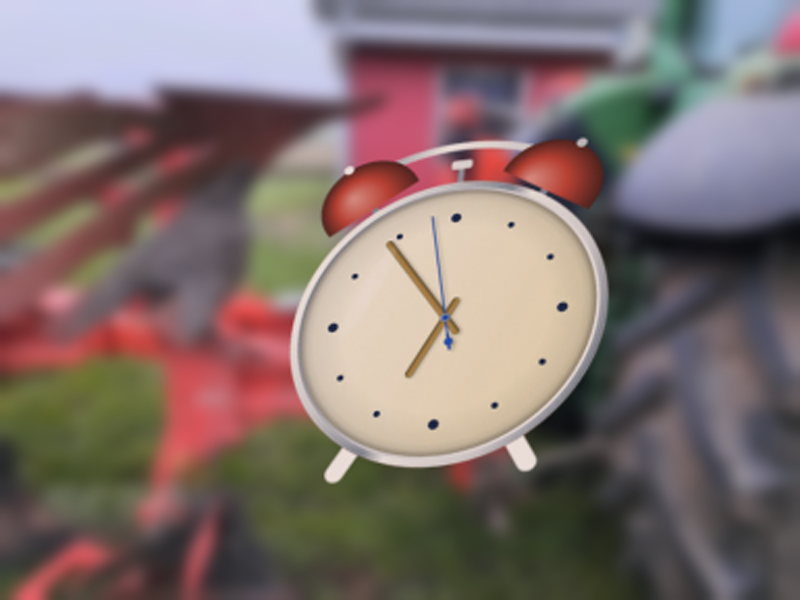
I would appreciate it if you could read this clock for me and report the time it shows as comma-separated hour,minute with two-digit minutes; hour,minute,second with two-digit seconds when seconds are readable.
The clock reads 6,53,58
